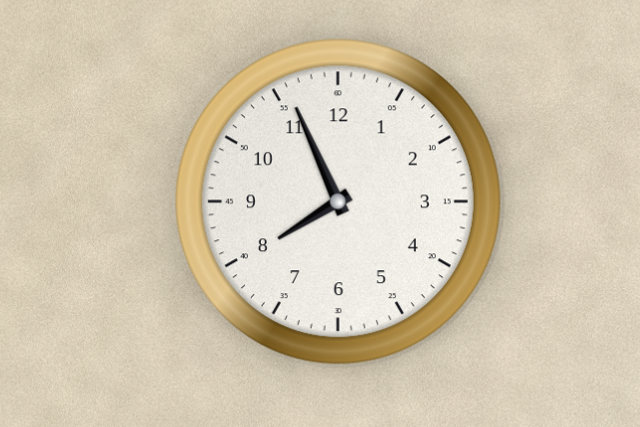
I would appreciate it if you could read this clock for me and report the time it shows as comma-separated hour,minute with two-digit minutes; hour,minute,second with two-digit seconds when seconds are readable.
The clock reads 7,56
